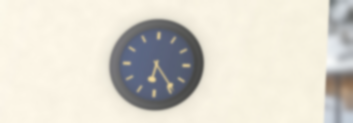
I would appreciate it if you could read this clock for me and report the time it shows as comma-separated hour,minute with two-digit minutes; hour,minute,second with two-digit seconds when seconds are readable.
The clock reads 6,24
